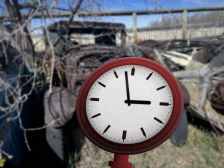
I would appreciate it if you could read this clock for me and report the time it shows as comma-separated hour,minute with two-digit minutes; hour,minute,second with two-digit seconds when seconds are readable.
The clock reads 2,58
